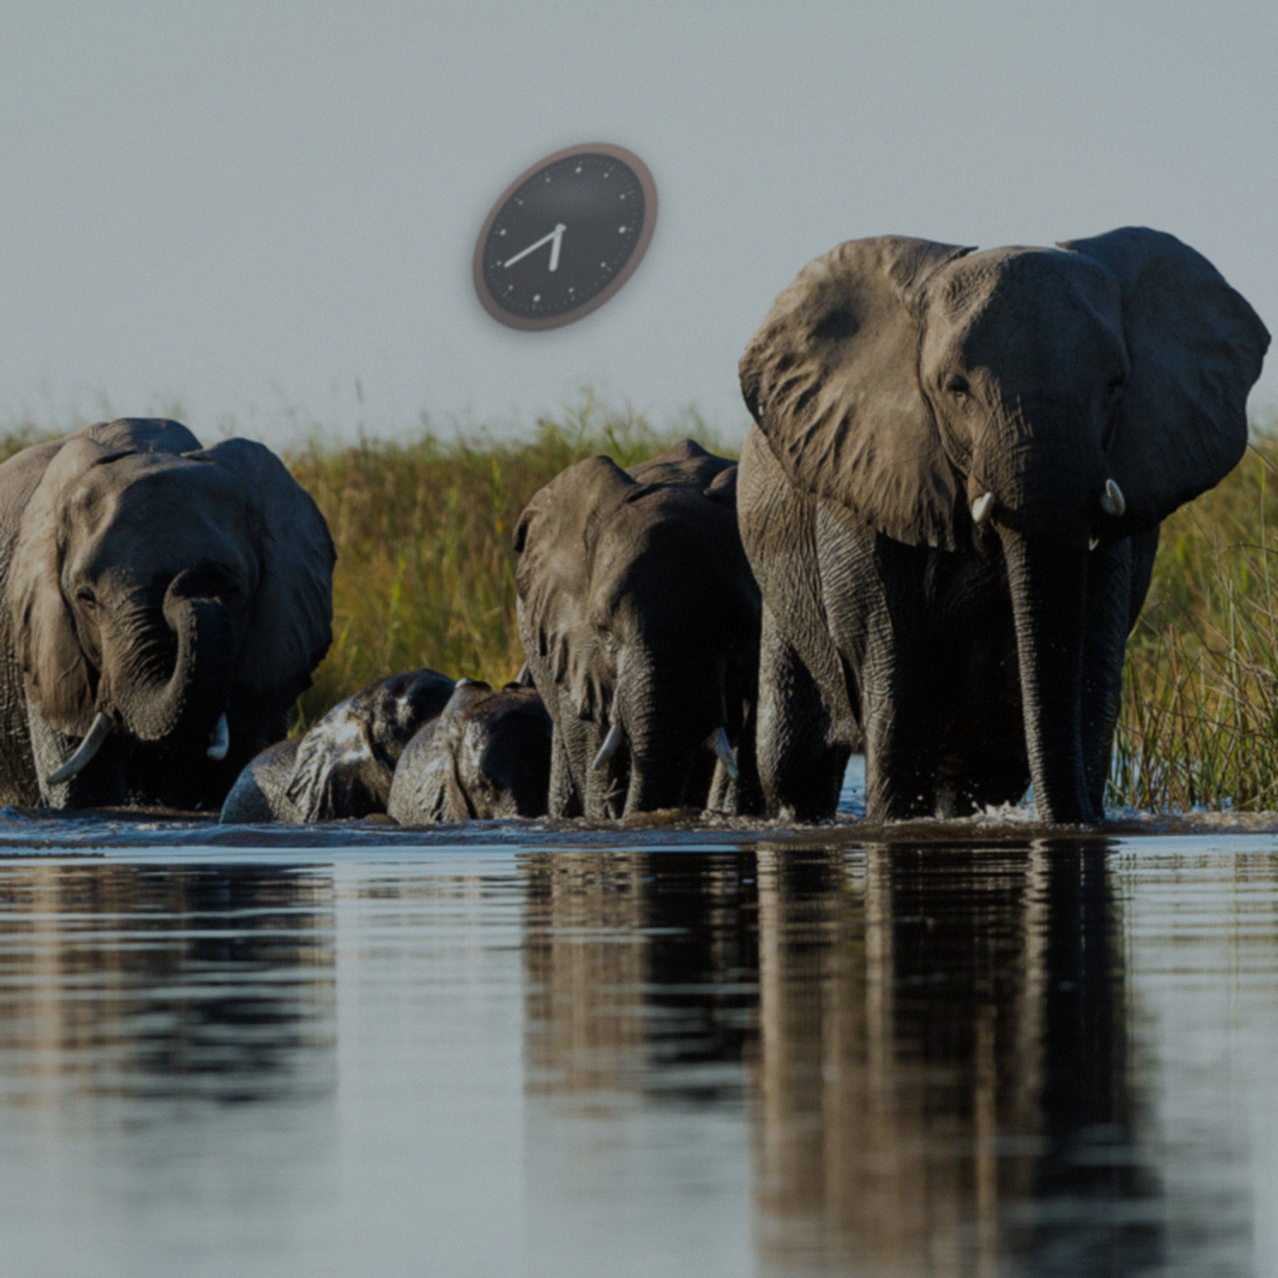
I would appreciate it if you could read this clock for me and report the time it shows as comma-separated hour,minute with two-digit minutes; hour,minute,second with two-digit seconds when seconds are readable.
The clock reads 5,39
